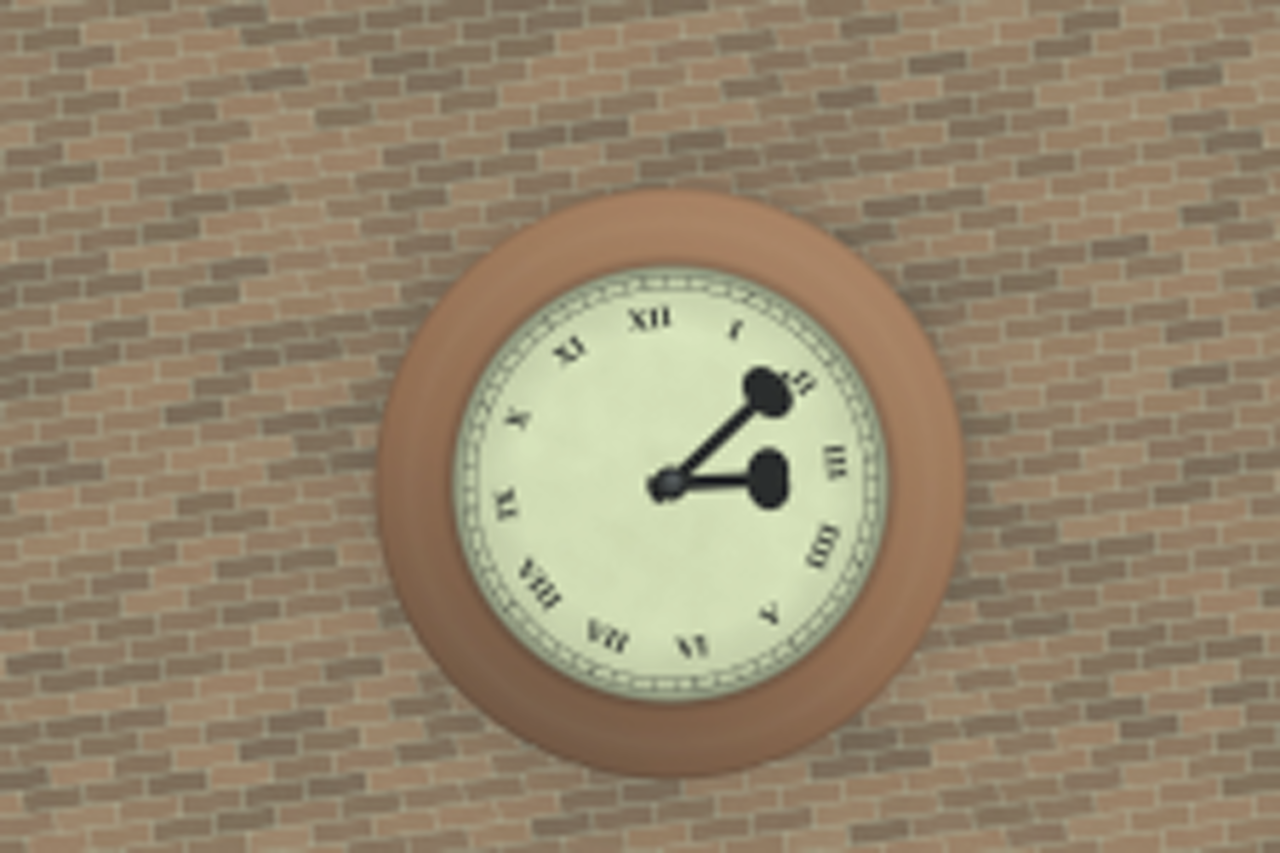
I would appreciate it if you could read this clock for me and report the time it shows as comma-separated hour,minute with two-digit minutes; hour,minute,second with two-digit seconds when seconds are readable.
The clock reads 3,09
